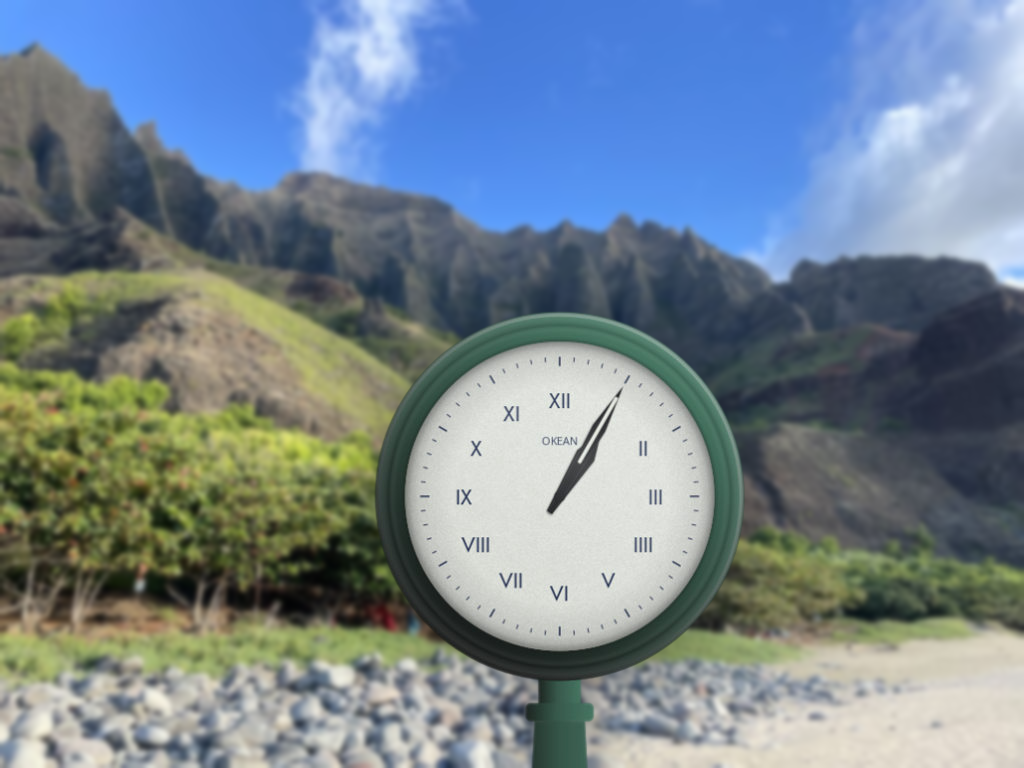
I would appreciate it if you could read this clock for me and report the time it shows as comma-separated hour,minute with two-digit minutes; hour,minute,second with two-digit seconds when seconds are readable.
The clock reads 1,05
